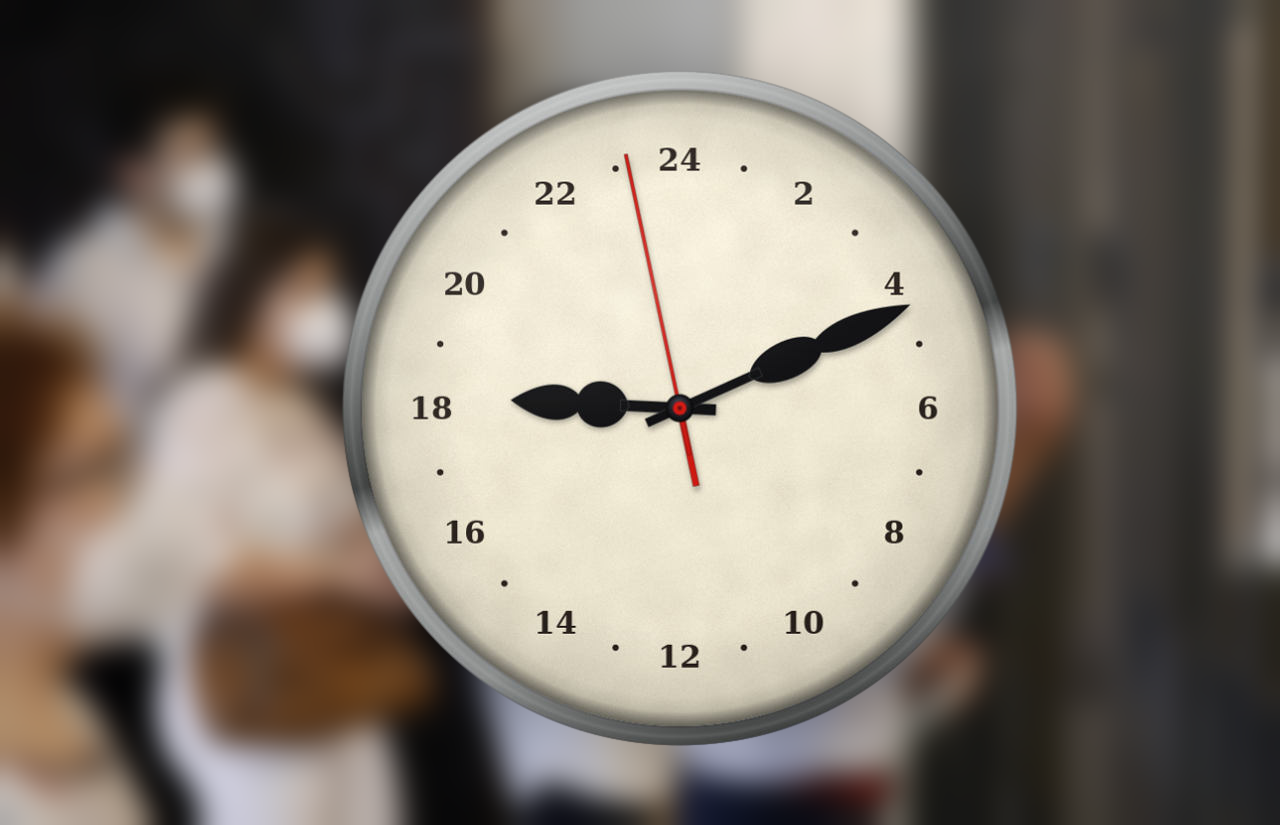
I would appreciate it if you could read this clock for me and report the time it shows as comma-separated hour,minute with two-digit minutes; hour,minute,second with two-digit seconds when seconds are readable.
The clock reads 18,10,58
